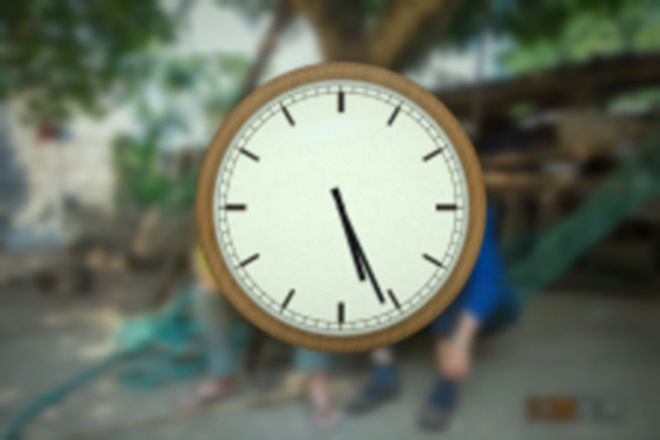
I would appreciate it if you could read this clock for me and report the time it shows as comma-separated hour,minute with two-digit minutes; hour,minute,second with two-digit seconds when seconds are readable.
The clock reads 5,26
